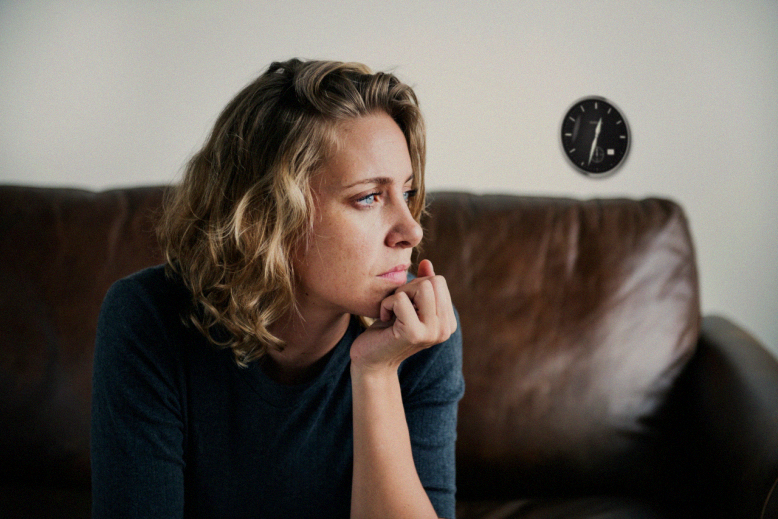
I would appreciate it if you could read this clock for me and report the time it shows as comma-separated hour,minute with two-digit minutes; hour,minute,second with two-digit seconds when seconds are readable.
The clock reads 12,33
